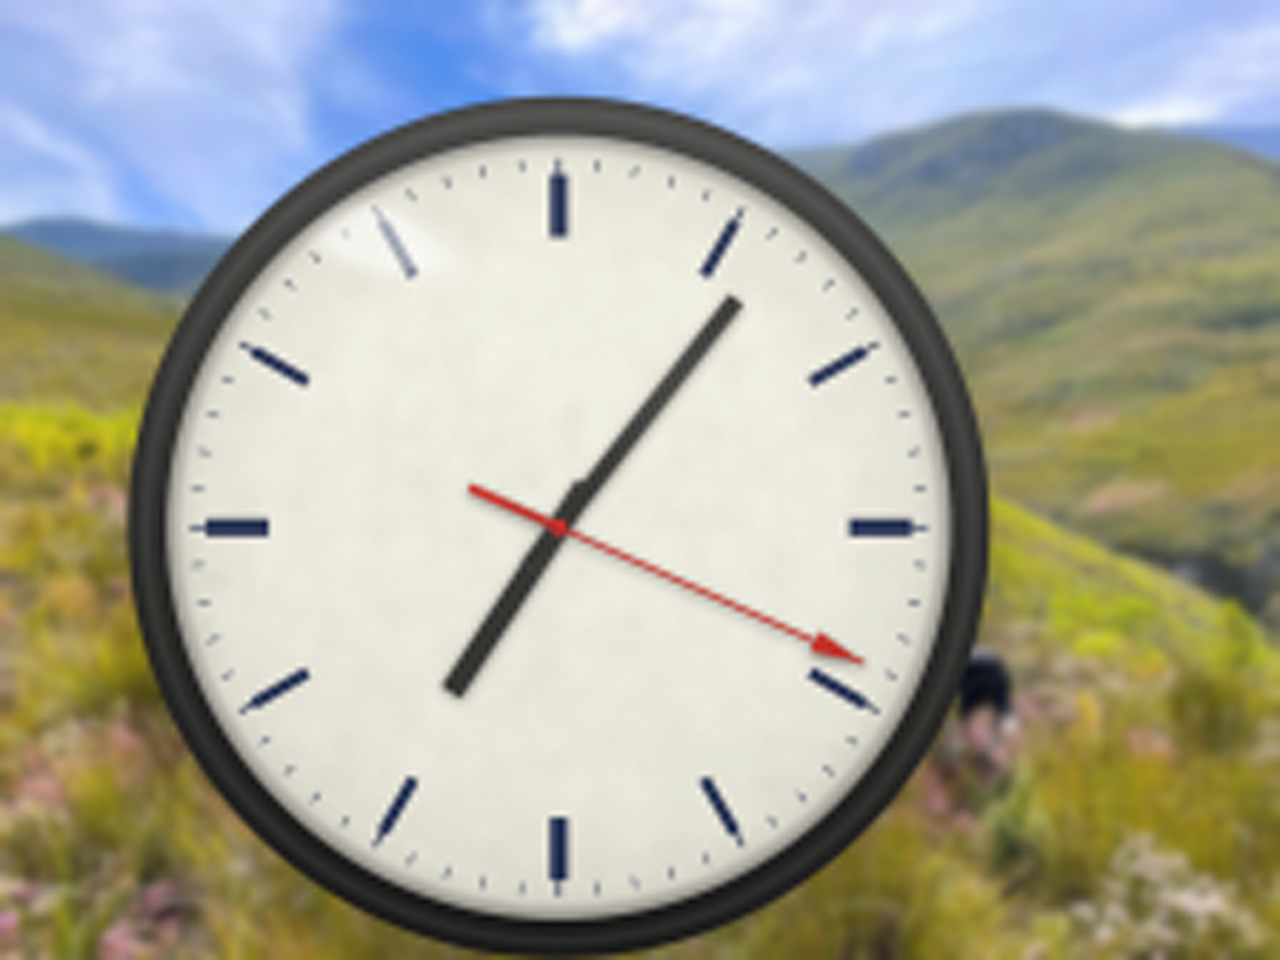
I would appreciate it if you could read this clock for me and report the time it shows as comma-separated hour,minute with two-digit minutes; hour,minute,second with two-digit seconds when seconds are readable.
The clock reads 7,06,19
